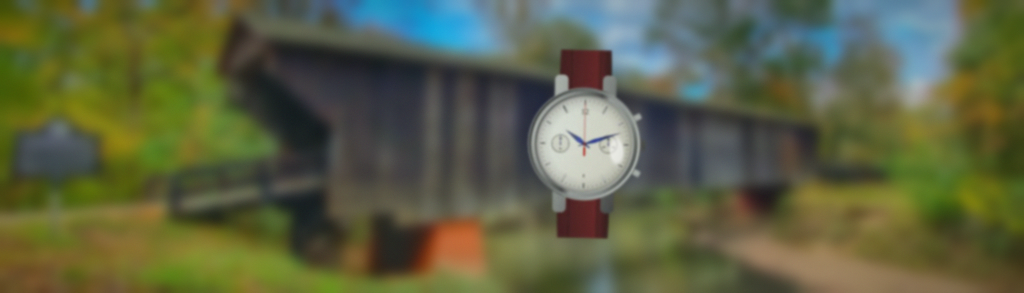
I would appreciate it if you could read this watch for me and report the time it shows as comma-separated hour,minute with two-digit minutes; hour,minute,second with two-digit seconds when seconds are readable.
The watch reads 10,12
